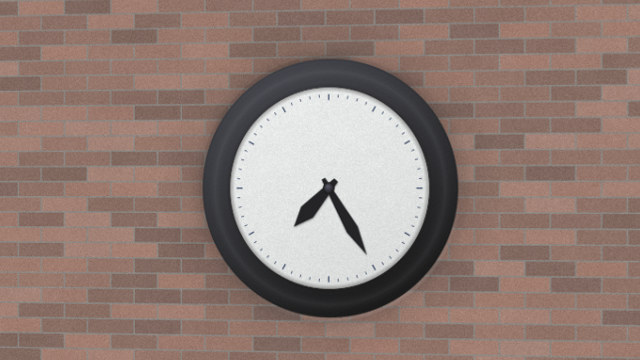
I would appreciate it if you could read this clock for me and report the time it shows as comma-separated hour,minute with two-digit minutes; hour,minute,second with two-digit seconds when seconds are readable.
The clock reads 7,25
